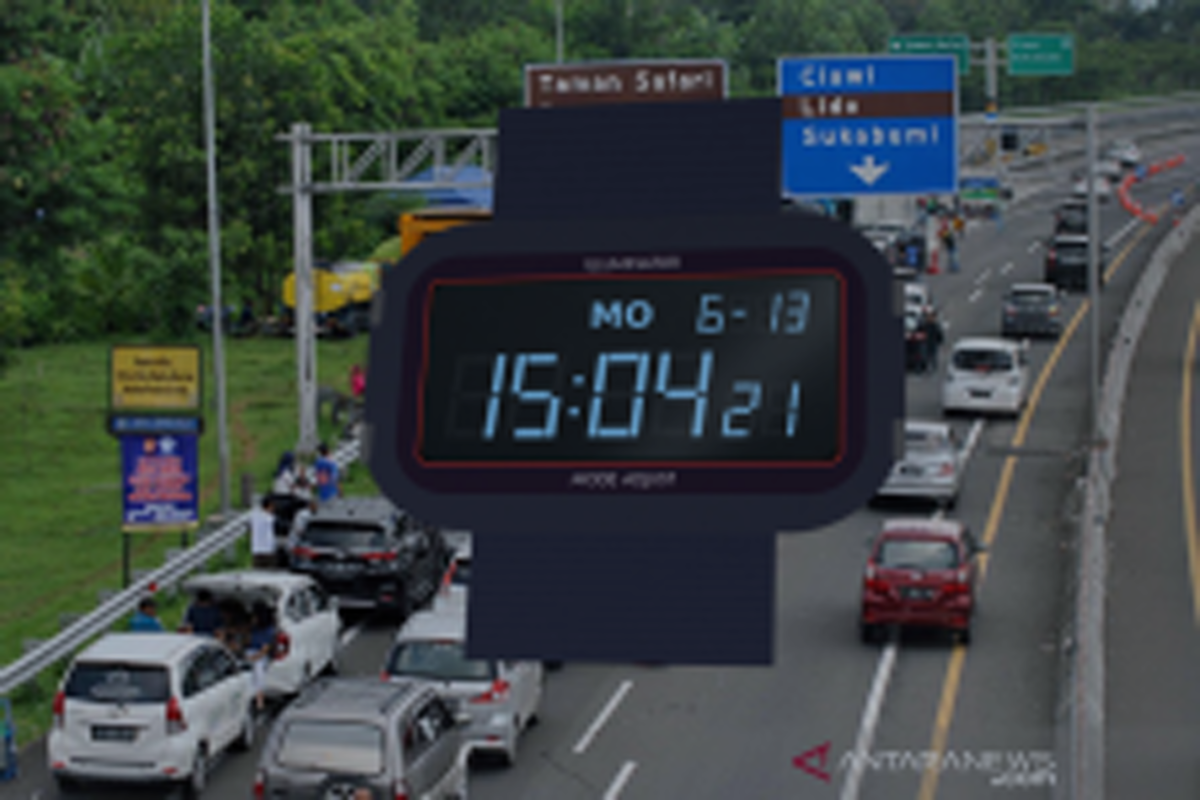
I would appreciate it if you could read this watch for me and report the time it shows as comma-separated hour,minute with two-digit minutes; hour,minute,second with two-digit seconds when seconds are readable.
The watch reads 15,04,21
